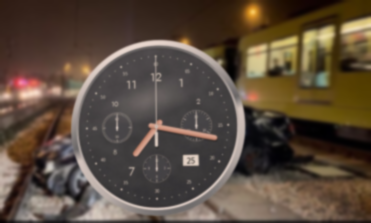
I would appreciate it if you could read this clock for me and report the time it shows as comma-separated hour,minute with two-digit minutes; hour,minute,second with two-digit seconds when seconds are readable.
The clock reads 7,17
